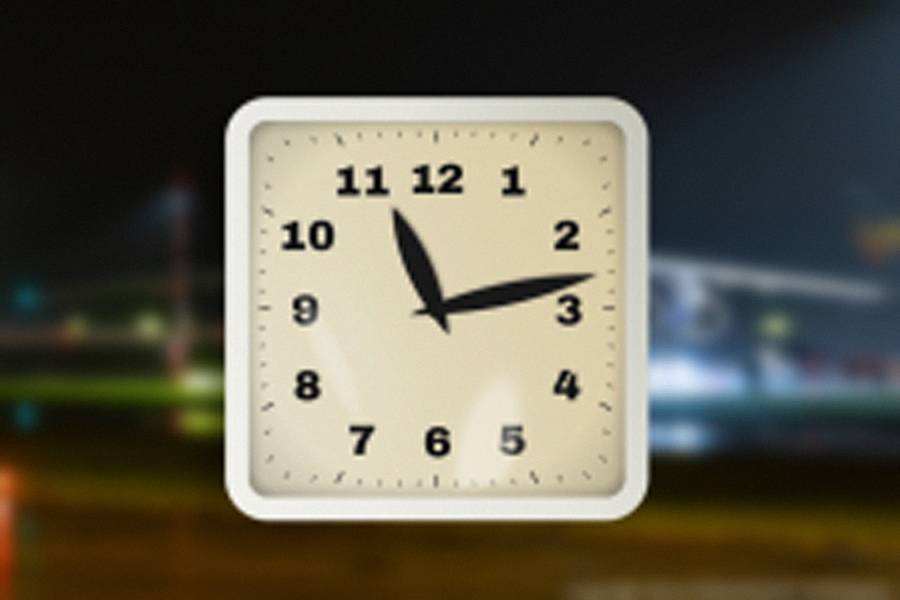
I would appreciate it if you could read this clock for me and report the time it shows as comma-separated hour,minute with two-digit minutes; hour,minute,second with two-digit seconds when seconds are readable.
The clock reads 11,13
